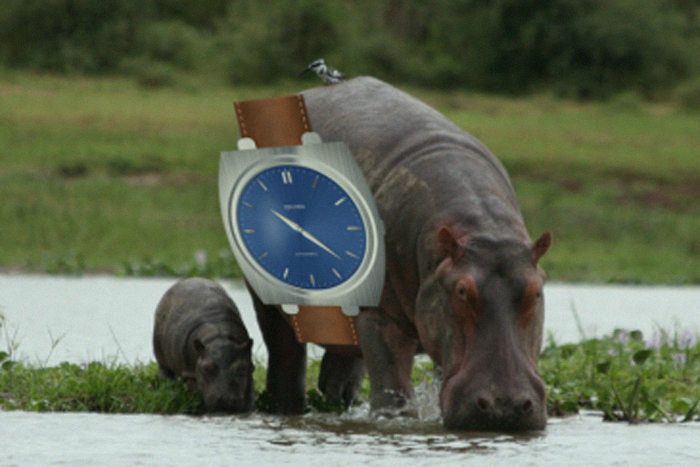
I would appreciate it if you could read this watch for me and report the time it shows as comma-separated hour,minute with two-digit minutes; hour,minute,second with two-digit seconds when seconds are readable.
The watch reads 10,22
